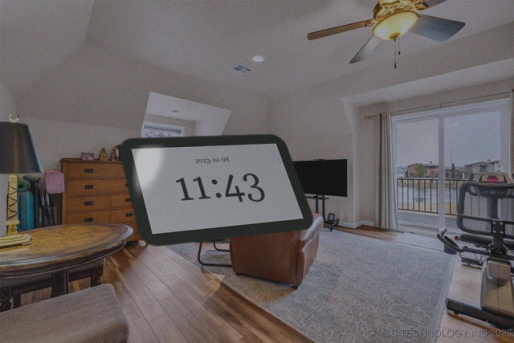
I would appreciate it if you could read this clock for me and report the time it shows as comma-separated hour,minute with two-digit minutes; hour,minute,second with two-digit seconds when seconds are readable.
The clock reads 11,43
